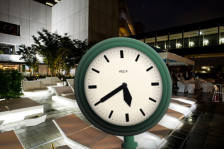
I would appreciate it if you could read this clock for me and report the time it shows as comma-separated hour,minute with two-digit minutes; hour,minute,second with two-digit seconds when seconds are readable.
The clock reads 5,40
